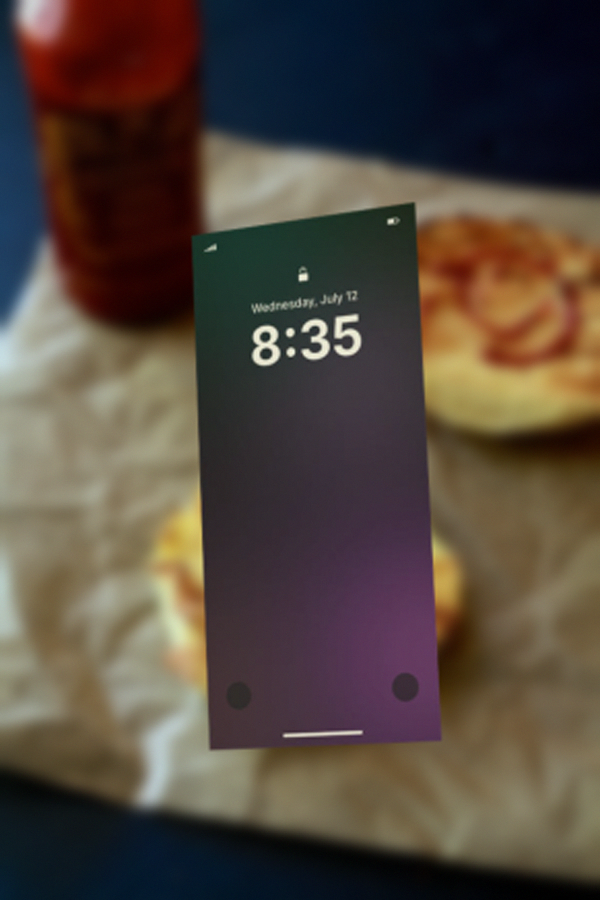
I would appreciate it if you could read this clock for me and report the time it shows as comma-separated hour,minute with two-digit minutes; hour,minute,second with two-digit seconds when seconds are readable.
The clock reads 8,35
